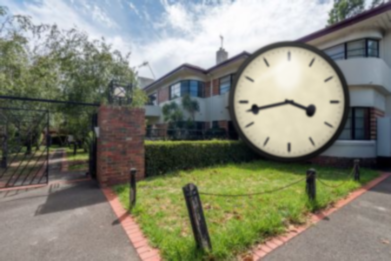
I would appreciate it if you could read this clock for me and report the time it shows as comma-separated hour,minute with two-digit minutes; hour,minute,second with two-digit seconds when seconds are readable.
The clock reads 3,43
